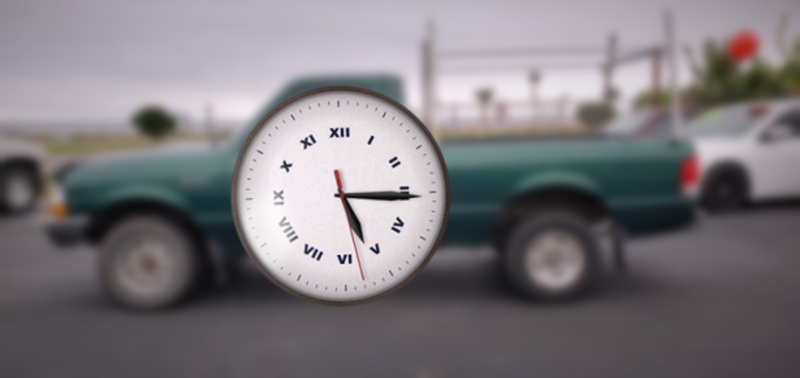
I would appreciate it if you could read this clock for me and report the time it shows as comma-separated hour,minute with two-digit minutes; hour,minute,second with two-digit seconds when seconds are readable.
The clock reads 5,15,28
